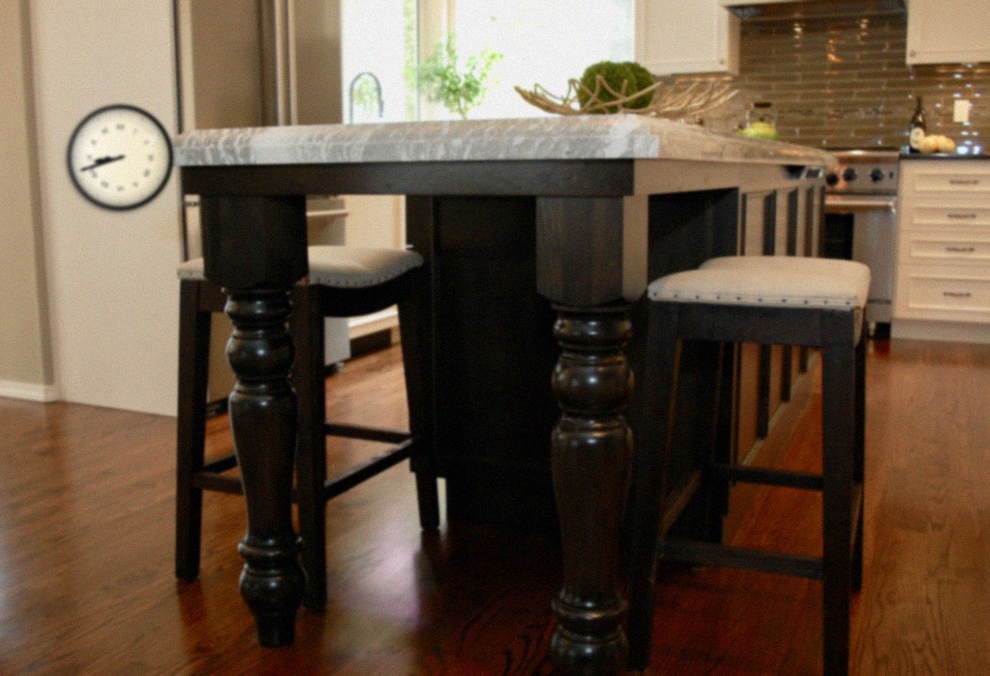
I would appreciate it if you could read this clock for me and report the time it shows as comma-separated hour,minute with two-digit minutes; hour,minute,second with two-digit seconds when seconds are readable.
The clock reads 8,42
